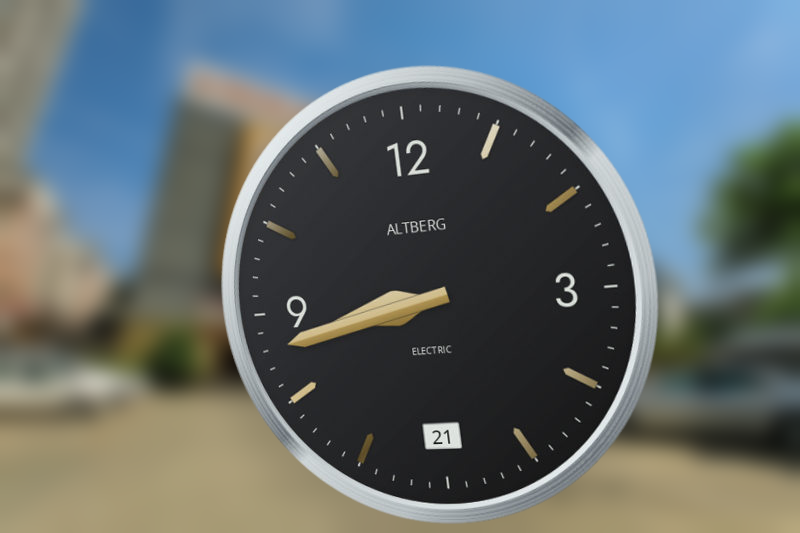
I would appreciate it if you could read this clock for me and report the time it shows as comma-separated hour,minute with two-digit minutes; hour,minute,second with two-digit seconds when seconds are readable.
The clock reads 8,43
